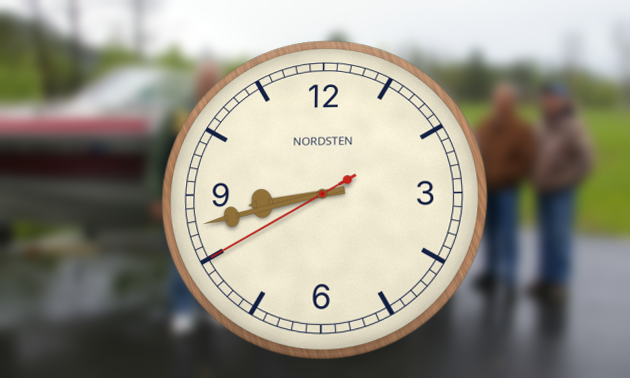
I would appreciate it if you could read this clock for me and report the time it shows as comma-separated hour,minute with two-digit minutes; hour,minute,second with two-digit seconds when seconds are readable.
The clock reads 8,42,40
